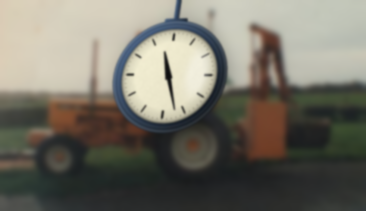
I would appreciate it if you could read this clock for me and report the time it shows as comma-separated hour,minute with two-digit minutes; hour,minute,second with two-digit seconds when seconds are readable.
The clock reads 11,27
